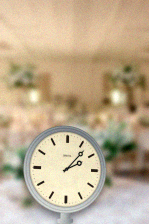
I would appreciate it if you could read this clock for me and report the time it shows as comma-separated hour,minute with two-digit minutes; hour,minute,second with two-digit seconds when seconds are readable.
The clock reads 2,07
